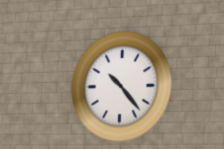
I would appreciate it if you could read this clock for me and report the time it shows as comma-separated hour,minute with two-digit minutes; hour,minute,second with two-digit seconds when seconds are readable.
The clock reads 10,23
